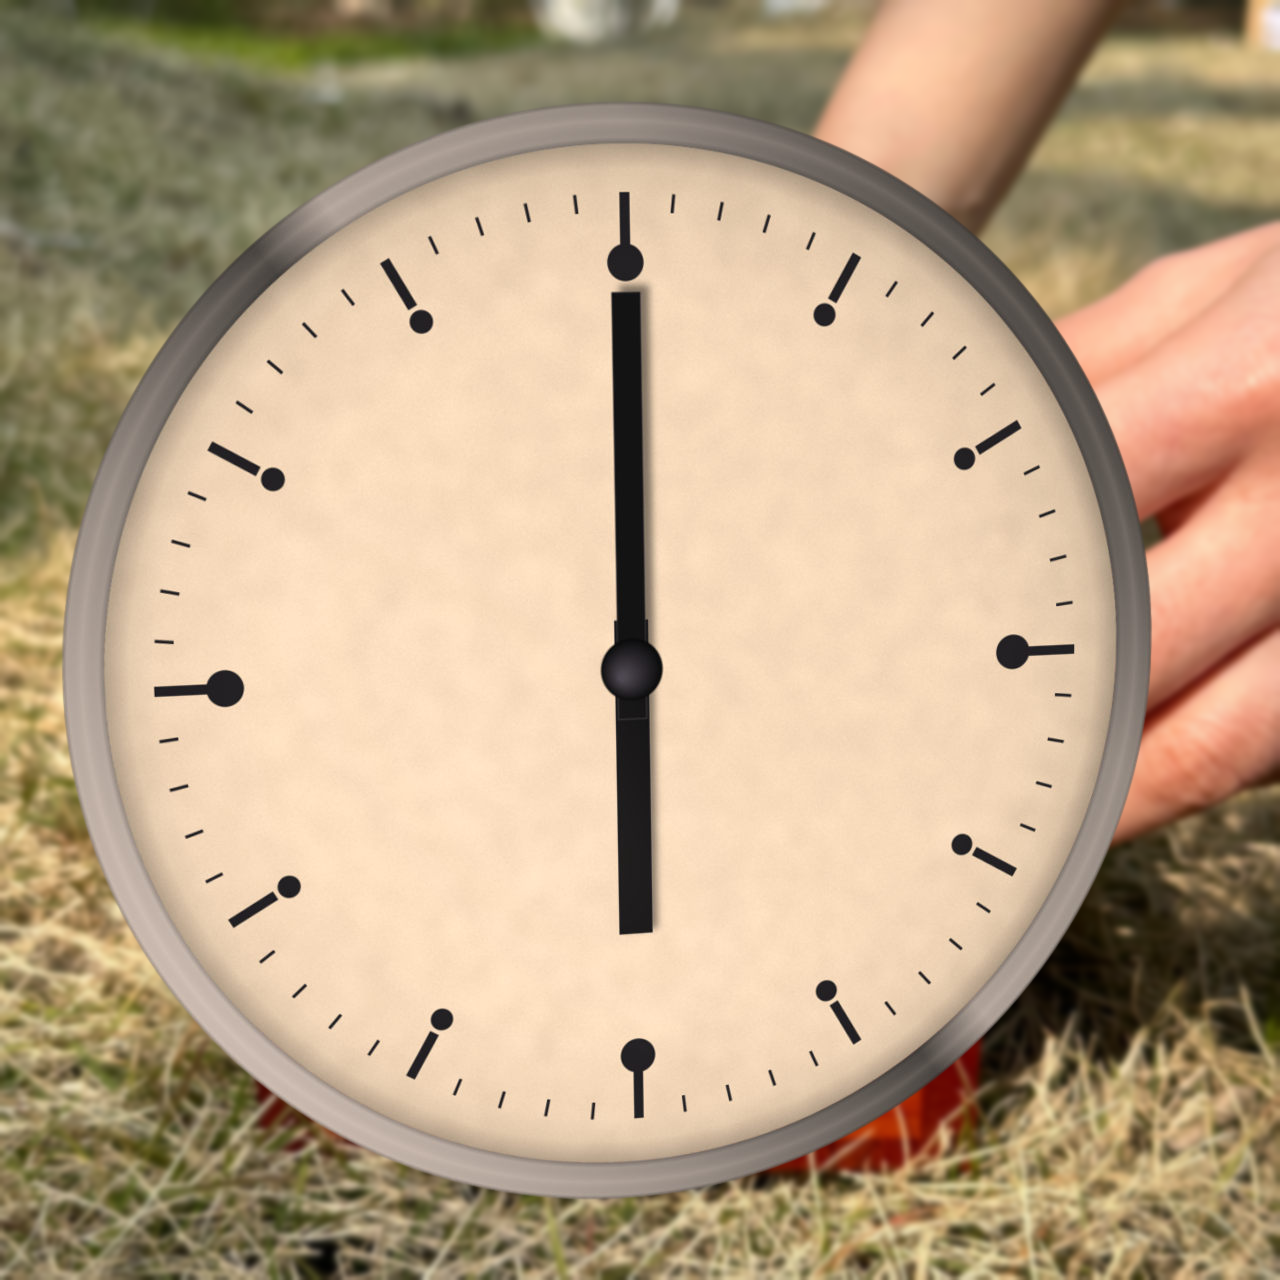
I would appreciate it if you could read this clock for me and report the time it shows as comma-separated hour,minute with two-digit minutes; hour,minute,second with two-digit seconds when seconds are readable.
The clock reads 6,00
